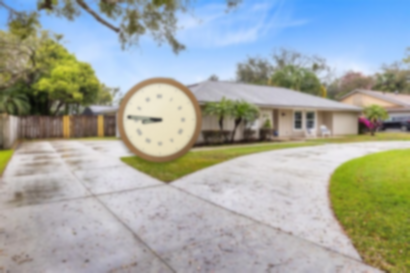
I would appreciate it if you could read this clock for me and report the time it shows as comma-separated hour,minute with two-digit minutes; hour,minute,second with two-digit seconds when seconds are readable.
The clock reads 8,46
